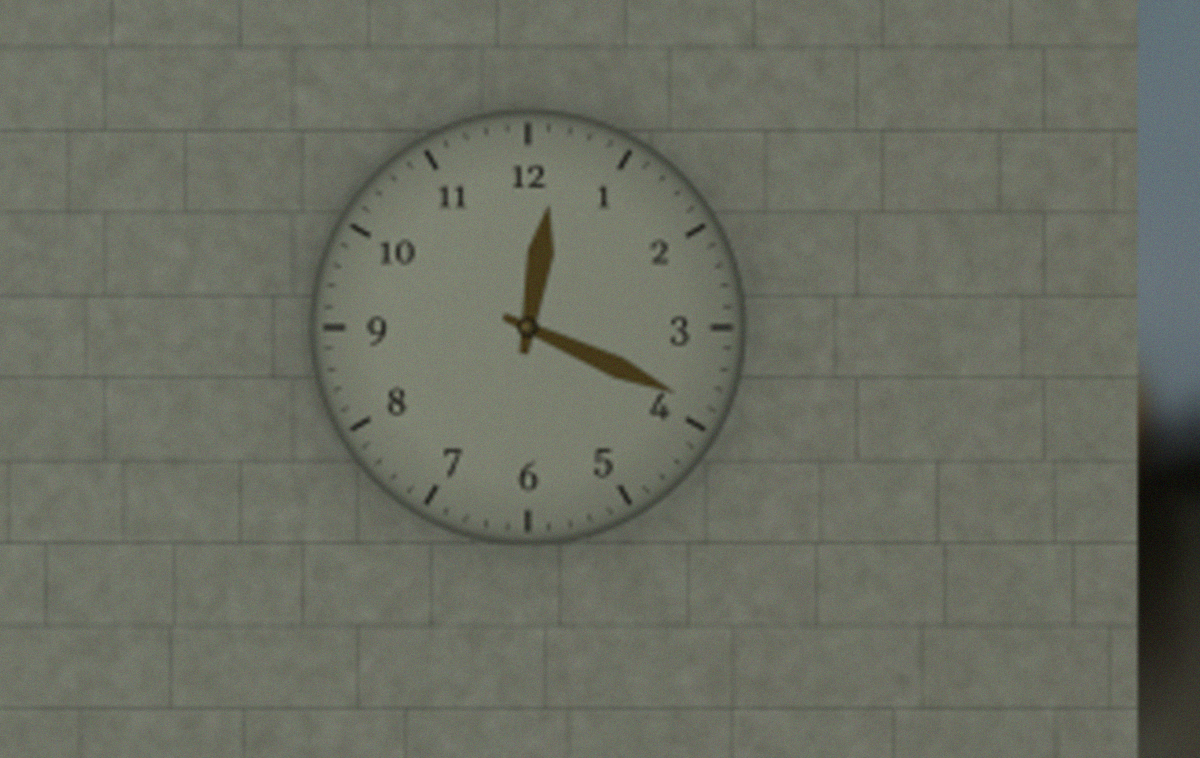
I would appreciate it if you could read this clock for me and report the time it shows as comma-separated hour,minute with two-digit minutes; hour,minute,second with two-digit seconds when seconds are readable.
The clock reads 12,19
